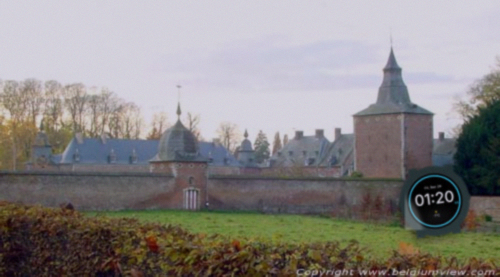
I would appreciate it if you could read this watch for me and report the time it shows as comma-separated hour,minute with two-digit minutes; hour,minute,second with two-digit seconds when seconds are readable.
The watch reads 1,20
